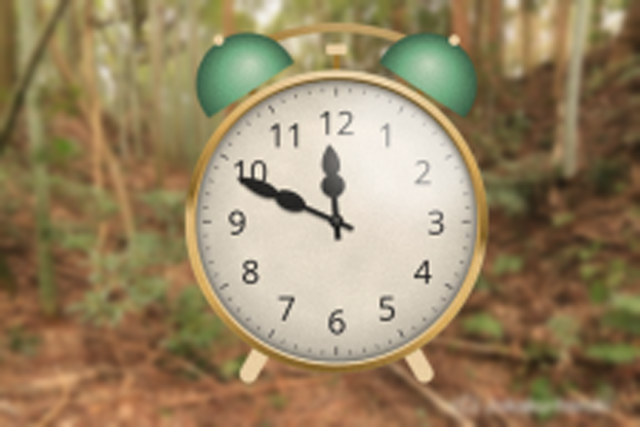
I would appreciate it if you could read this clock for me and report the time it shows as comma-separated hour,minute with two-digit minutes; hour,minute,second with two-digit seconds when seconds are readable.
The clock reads 11,49
